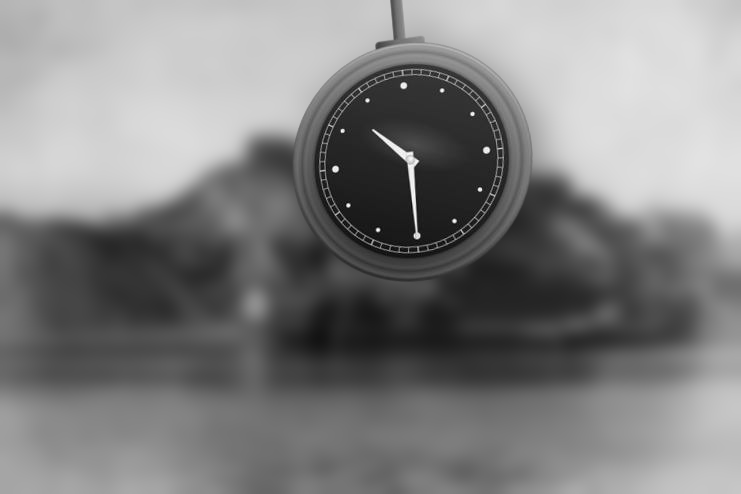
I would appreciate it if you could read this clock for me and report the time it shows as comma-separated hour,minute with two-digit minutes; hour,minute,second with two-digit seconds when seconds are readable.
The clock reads 10,30
